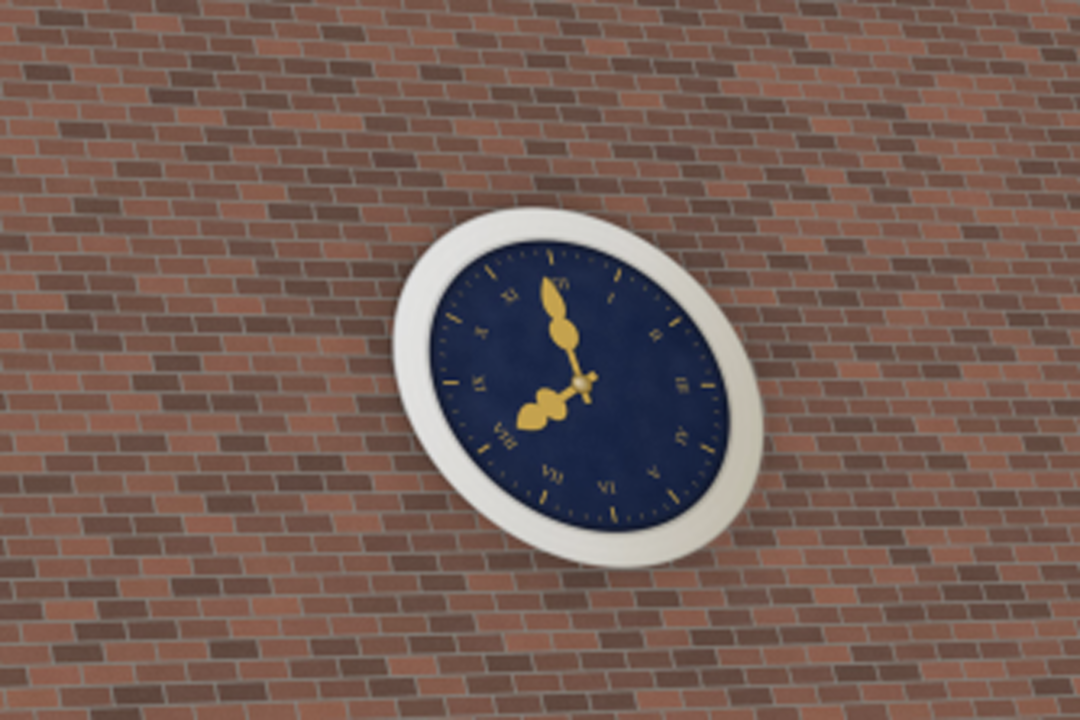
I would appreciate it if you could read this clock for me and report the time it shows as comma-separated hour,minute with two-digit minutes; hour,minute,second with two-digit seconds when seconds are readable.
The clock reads 7,59
